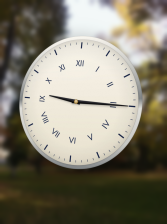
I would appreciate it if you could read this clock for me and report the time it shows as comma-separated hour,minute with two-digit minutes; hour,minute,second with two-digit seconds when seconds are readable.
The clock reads 9,15
